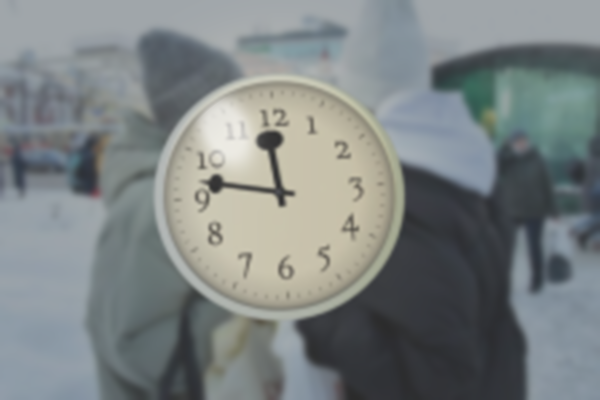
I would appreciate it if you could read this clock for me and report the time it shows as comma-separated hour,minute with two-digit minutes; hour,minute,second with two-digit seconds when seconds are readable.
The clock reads 11,47
